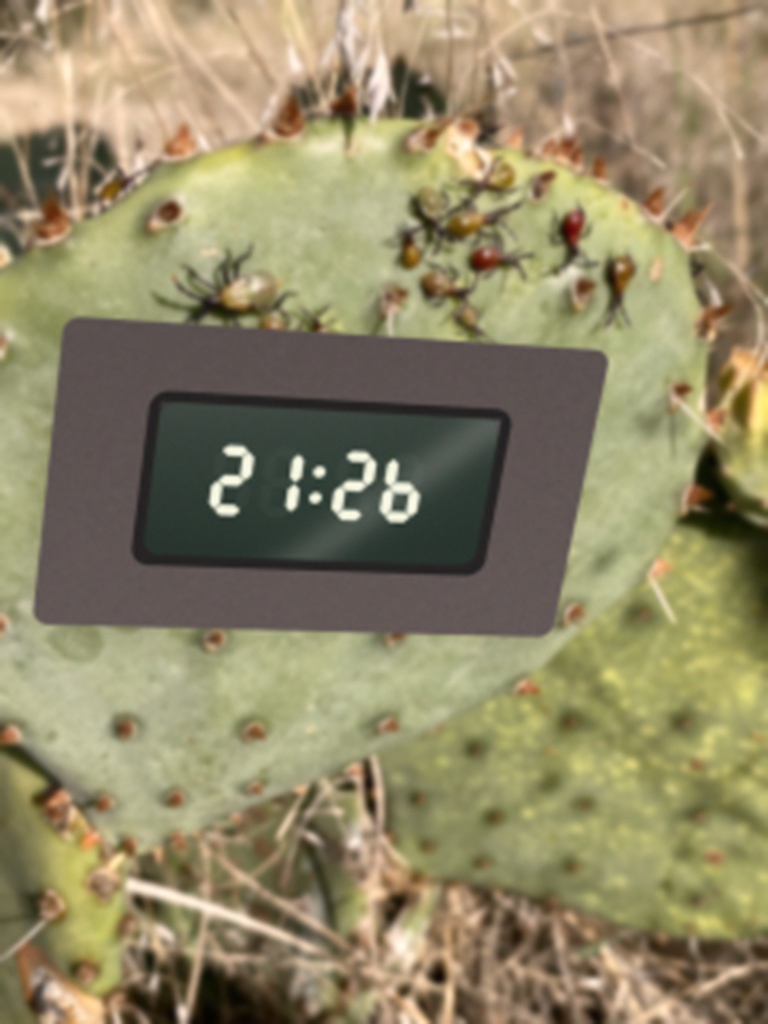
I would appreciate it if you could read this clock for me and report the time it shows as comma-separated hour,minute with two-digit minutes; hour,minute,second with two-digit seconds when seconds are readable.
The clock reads 21,26
